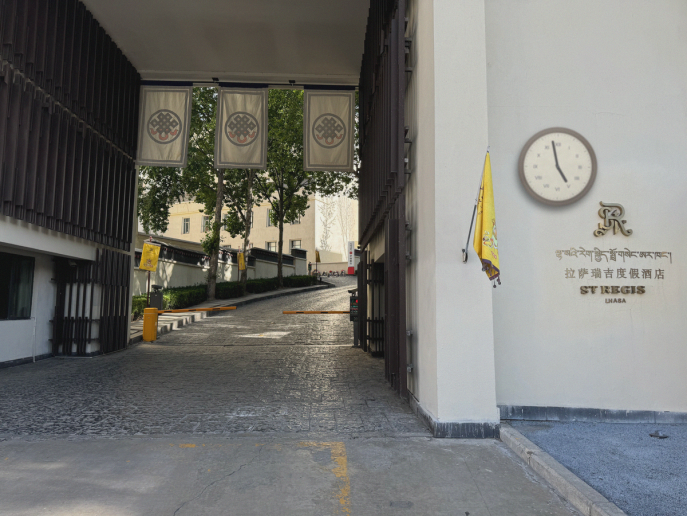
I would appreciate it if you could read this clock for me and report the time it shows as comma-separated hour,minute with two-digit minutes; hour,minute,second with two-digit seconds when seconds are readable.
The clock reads 4,58
